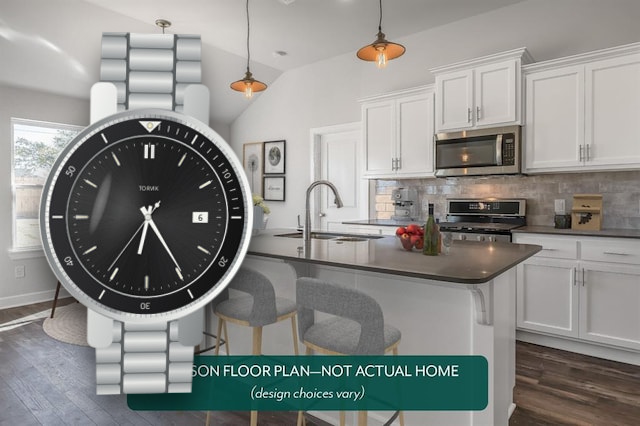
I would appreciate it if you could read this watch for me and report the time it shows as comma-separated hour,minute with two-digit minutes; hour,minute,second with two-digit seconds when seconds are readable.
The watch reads 6,24,36
